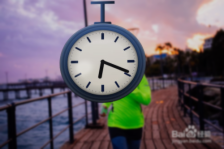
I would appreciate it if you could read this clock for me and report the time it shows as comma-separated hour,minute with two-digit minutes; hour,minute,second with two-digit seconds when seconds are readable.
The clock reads 6,19
